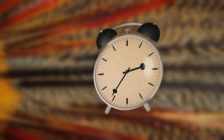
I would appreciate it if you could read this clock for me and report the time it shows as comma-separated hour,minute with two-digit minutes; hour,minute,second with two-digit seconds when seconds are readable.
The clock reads 2,36
